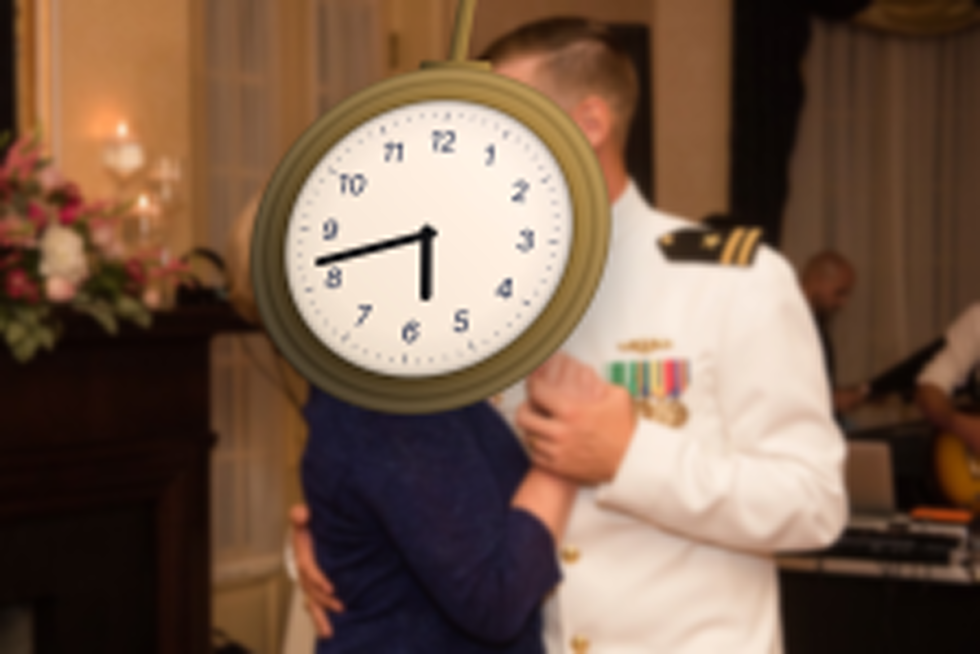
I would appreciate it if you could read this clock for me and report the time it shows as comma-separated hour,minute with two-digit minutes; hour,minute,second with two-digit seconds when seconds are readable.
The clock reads 5,42
